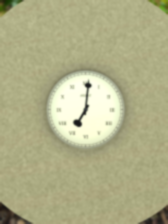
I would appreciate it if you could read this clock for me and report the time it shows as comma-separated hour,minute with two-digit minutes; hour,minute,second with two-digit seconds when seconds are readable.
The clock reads 7,01
